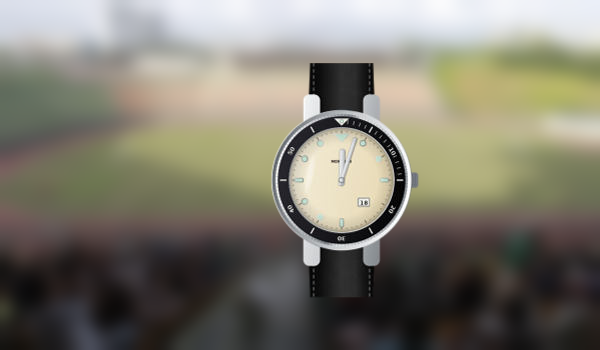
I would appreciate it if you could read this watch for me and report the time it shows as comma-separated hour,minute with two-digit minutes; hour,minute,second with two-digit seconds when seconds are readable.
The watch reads 12,03
